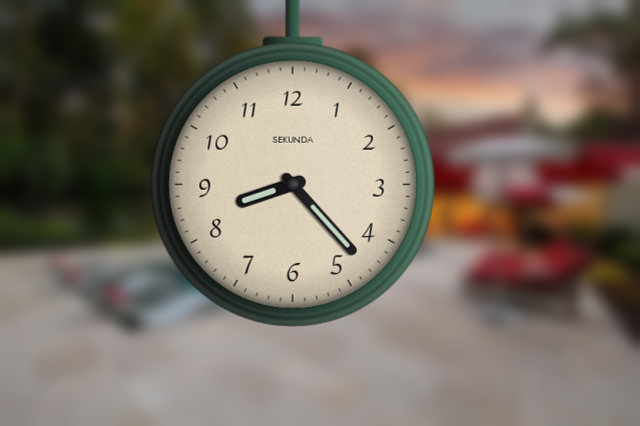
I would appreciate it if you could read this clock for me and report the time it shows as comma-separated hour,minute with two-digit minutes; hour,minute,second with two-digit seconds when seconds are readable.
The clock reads 8,23
